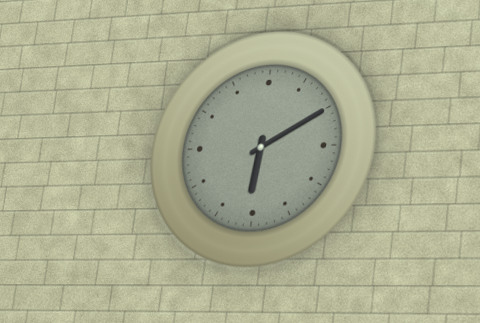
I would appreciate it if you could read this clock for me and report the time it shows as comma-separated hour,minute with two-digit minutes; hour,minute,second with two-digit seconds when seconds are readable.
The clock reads 6,10
